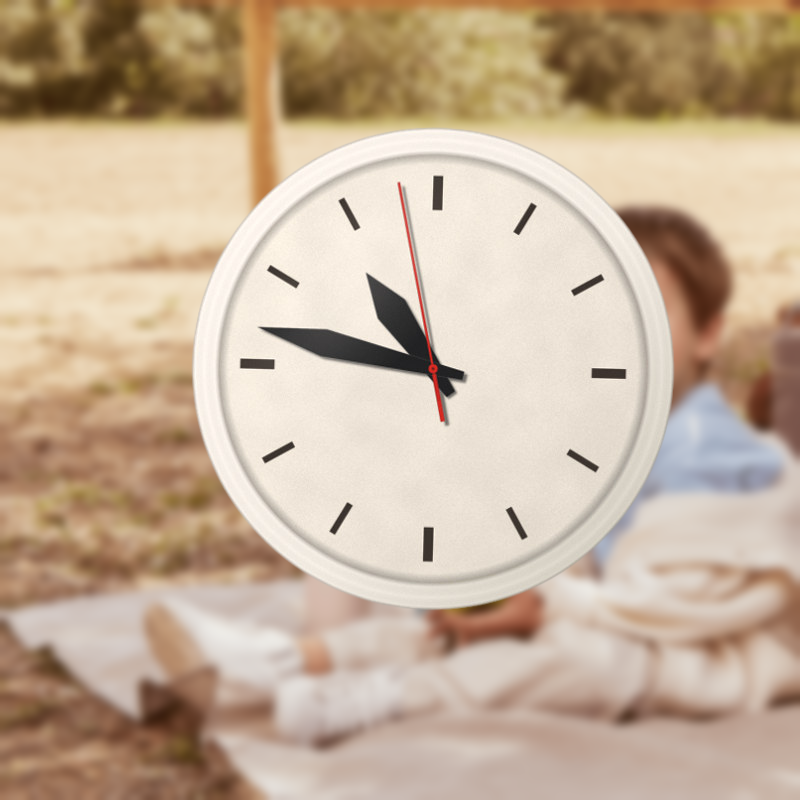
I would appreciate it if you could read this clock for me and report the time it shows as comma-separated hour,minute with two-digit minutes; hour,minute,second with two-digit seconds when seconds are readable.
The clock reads 10,46,58
